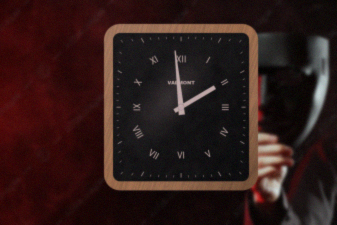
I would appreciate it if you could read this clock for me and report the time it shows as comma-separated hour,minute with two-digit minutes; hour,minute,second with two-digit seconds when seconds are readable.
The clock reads 1,59
